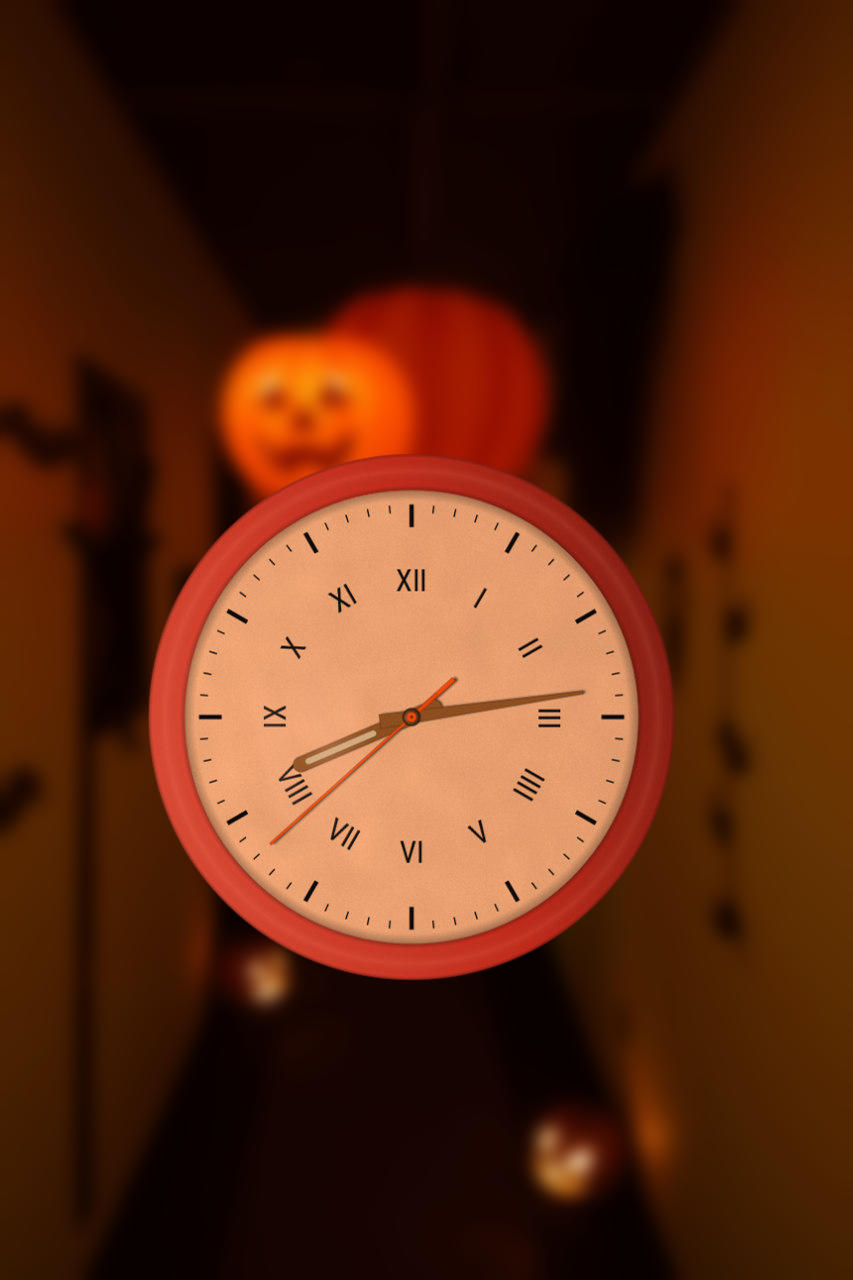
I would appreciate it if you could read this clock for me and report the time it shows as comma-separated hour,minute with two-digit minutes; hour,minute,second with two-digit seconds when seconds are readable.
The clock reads 8,13,38
